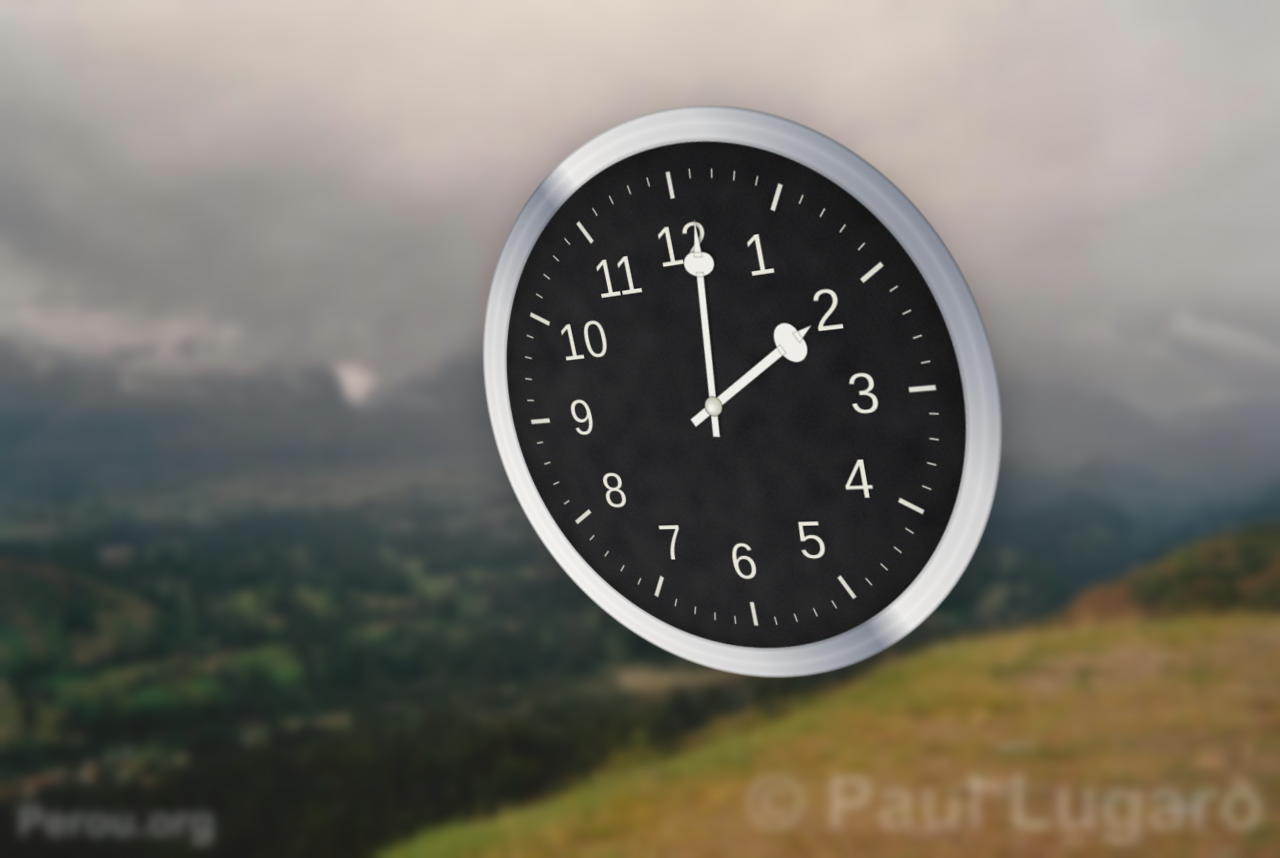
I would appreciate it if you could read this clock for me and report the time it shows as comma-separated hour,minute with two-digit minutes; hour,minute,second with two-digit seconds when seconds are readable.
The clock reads 2,01
